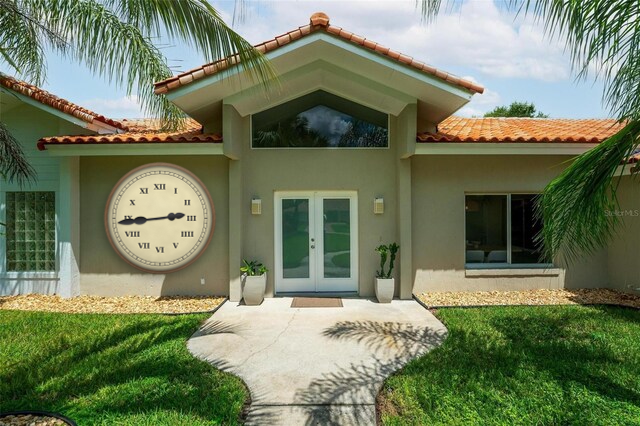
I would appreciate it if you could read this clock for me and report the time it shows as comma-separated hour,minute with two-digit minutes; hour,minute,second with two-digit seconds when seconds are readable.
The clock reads 2,44
